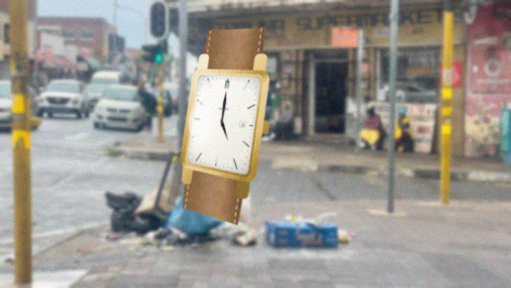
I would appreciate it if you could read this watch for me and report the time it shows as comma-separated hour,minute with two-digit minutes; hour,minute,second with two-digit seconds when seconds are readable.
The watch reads 5,00
